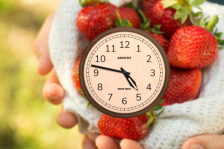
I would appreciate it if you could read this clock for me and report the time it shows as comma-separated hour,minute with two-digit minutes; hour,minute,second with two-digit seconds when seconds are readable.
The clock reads 4,47
